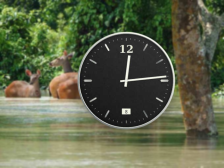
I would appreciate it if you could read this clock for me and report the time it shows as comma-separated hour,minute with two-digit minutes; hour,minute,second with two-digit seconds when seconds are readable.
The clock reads 12,14
